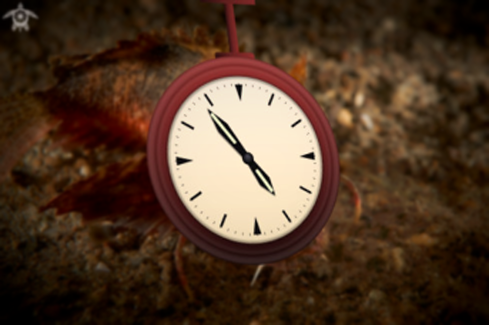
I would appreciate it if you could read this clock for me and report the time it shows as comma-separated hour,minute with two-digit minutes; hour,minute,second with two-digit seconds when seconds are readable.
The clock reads 4,54
